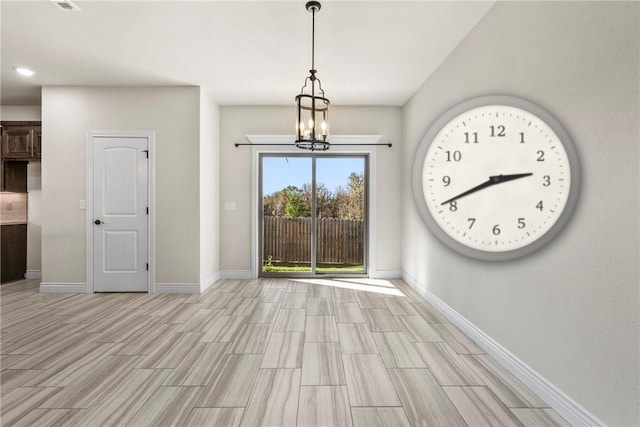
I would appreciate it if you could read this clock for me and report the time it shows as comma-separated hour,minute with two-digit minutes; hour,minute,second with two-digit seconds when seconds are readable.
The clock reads 2,41
